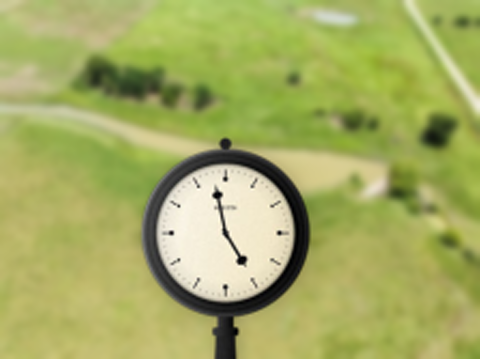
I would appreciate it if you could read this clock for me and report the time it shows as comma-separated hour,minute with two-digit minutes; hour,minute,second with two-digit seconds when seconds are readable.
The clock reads 4,58
